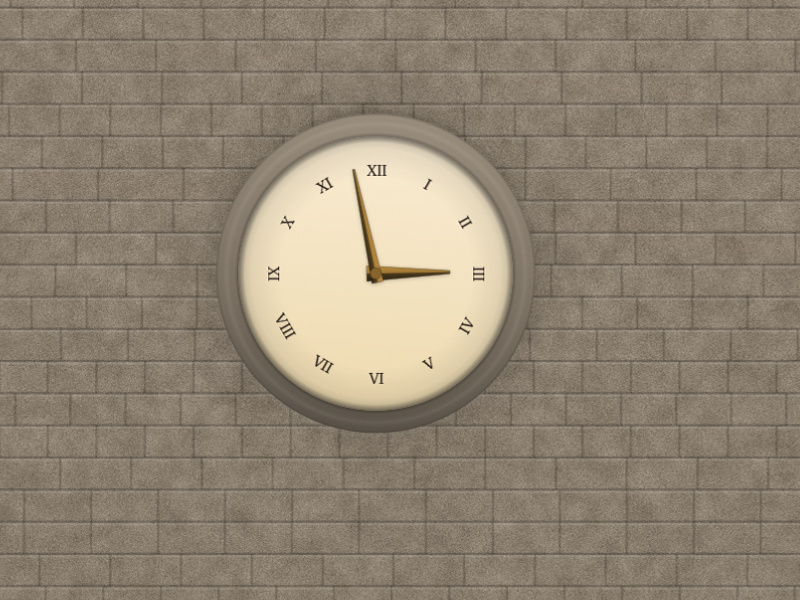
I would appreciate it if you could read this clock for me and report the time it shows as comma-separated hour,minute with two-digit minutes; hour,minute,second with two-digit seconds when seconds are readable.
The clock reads 2,58
